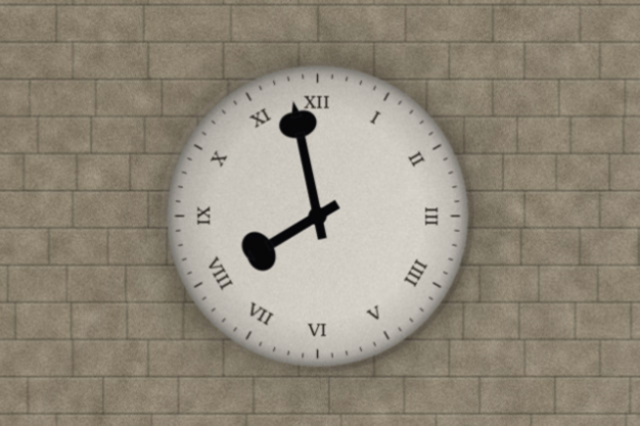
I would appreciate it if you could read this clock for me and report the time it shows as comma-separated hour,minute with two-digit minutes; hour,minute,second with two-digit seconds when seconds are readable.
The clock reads 7,58
